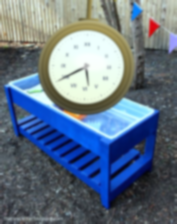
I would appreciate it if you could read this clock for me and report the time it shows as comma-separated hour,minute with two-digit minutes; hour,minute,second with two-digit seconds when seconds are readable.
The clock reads 5,40
